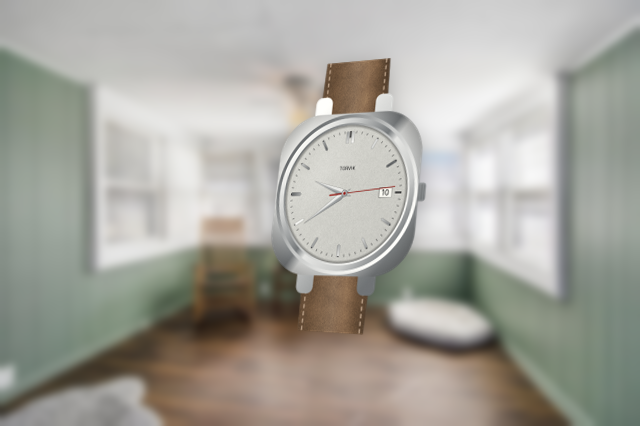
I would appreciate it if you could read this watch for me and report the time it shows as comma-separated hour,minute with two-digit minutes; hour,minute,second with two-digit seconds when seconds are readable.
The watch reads 9,39,14
